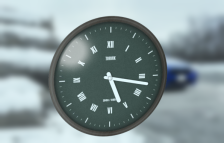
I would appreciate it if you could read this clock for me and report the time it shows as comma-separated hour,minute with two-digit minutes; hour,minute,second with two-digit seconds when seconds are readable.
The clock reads 5,17
